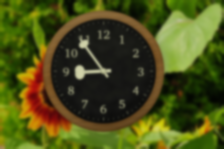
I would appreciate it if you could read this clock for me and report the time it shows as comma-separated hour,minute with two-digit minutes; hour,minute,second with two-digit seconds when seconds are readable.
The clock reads 8,54
